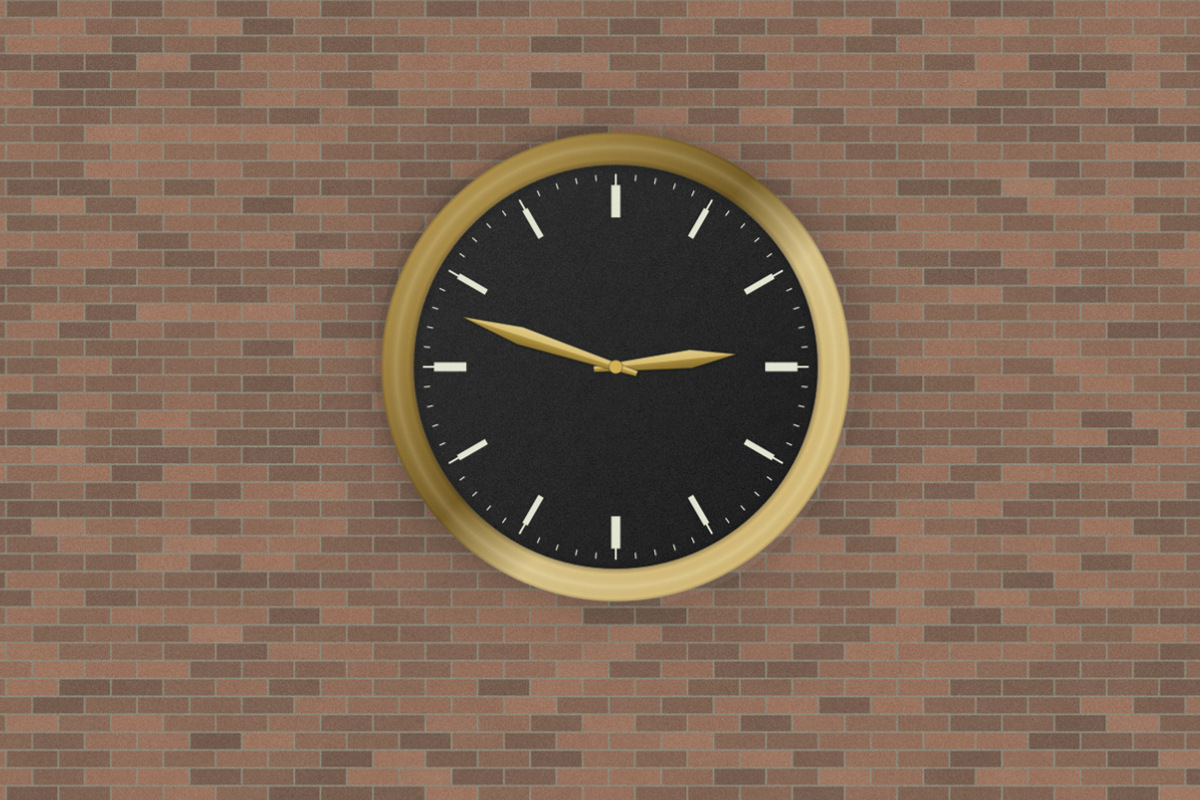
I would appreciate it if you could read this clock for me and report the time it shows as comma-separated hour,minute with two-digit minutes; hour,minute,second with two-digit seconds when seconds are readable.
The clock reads 2,48
